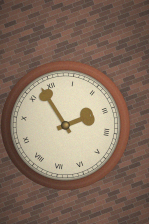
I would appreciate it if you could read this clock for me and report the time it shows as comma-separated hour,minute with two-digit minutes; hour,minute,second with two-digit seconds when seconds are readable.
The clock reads 2,58
